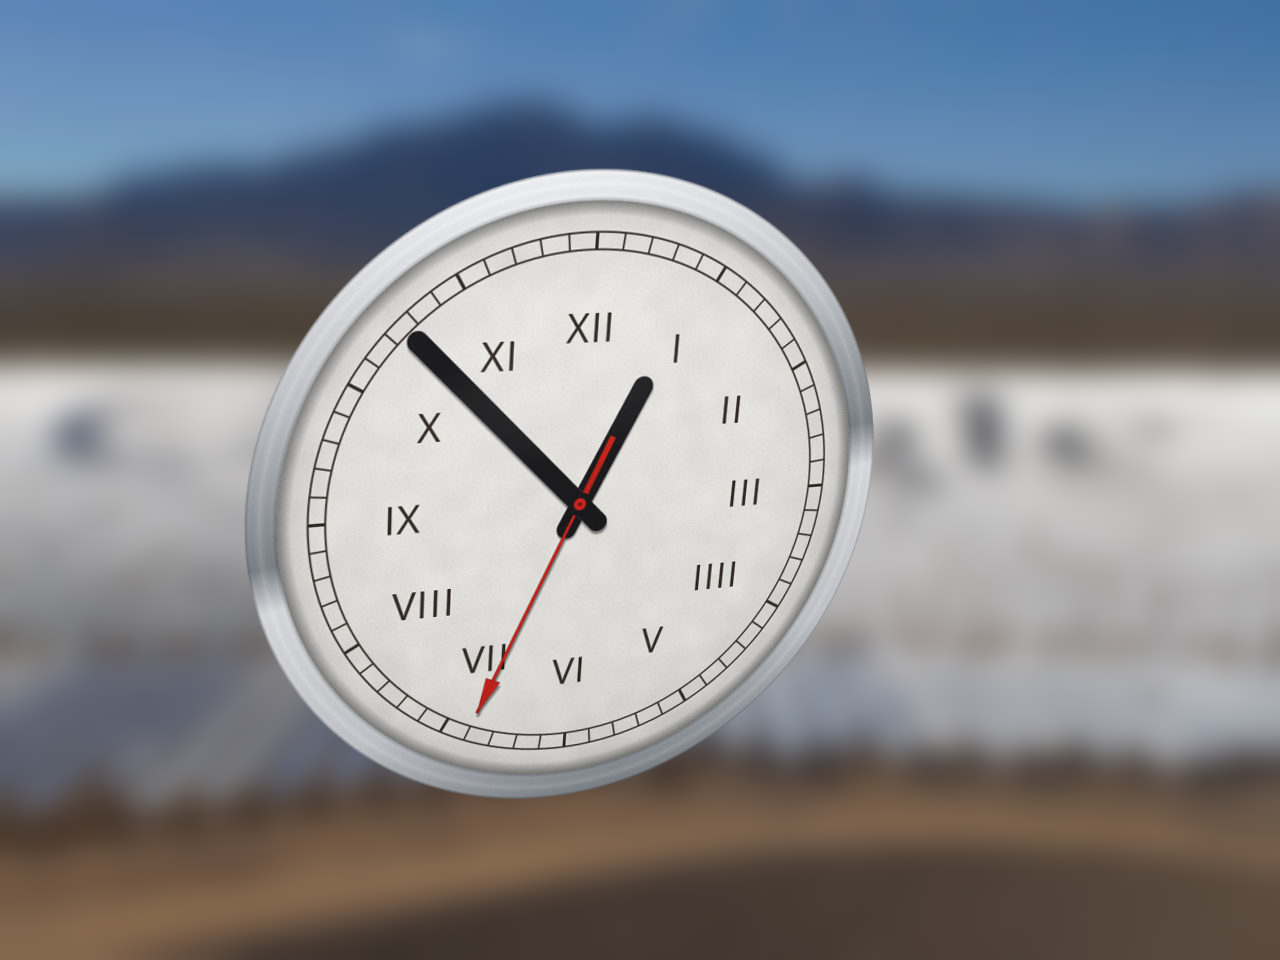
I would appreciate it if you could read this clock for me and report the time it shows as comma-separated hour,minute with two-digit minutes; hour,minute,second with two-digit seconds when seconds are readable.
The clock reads 12,52,34
